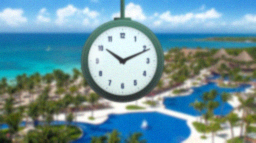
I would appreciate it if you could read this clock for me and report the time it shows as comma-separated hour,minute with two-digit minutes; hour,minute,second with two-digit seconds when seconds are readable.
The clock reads 10,11
